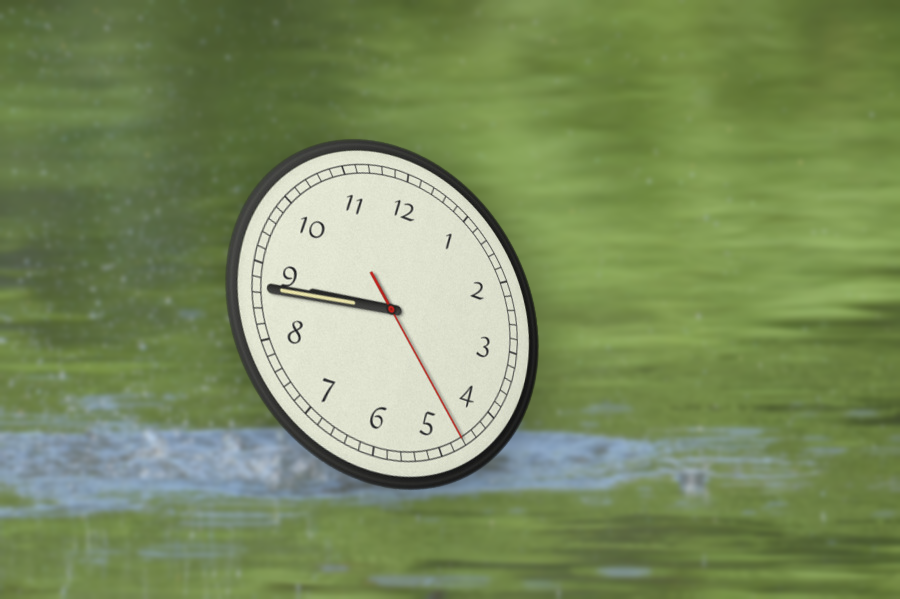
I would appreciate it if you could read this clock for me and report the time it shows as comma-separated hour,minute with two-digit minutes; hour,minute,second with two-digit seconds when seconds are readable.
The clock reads 8,43,23
